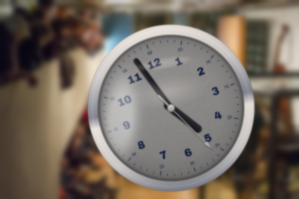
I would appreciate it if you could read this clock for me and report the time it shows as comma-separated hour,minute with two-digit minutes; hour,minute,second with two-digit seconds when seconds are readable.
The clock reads 4,57,26
